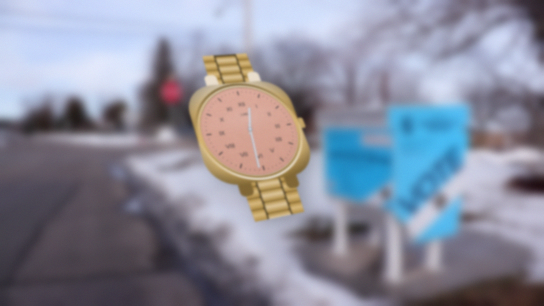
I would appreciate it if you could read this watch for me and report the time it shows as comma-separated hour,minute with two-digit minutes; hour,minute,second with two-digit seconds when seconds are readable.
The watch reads 12,31
